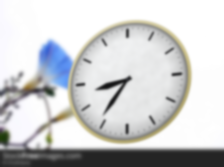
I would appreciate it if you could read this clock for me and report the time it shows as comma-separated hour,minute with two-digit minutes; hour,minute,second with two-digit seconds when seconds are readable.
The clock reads 8,36
